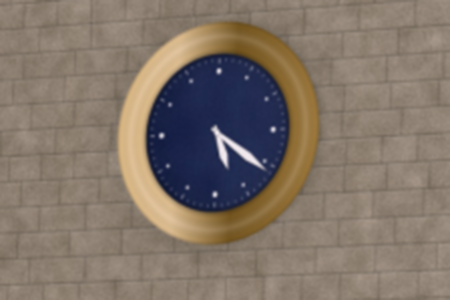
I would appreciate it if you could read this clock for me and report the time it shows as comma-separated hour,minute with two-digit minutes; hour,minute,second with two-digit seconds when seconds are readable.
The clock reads 5,21
